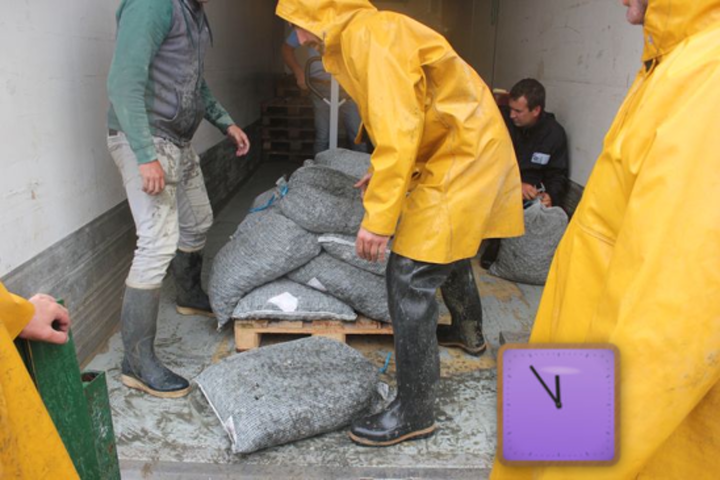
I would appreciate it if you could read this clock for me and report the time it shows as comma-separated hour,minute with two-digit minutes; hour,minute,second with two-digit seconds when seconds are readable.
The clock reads 11,54
